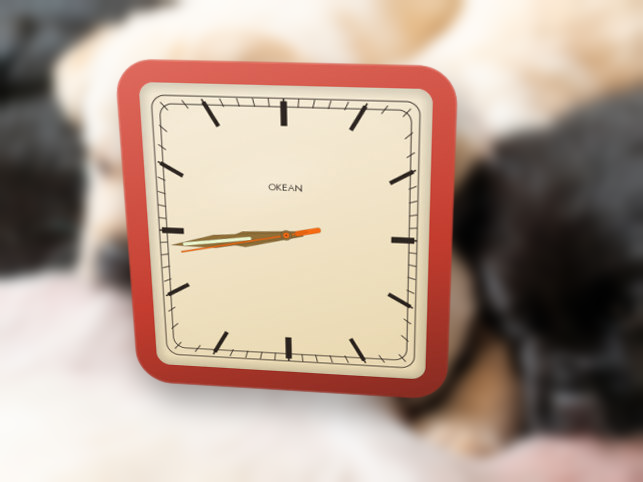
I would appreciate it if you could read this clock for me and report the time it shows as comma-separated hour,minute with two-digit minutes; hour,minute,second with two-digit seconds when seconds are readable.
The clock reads 8,43,43
